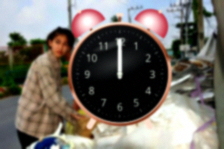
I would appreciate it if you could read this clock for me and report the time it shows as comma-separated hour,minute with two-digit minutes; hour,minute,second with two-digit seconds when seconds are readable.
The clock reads 12,00
